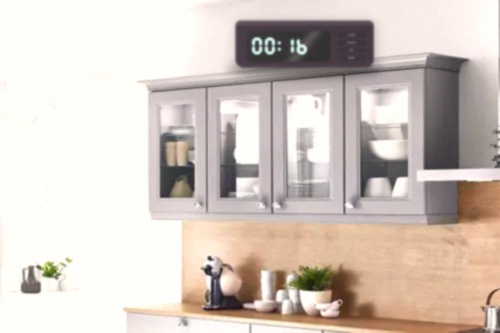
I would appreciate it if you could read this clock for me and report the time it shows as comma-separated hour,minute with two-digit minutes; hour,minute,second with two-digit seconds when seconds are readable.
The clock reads 0,16
